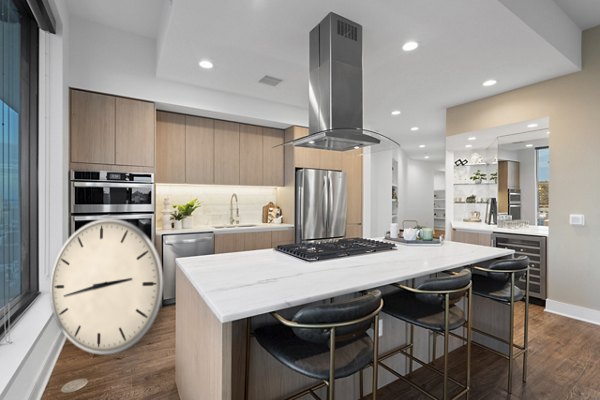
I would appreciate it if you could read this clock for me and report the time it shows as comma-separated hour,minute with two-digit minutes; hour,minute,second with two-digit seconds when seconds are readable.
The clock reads 2,43
